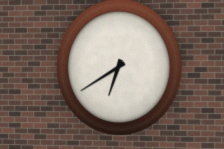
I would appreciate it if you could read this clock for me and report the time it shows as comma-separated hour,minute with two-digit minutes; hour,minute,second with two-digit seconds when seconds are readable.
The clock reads 6,40
